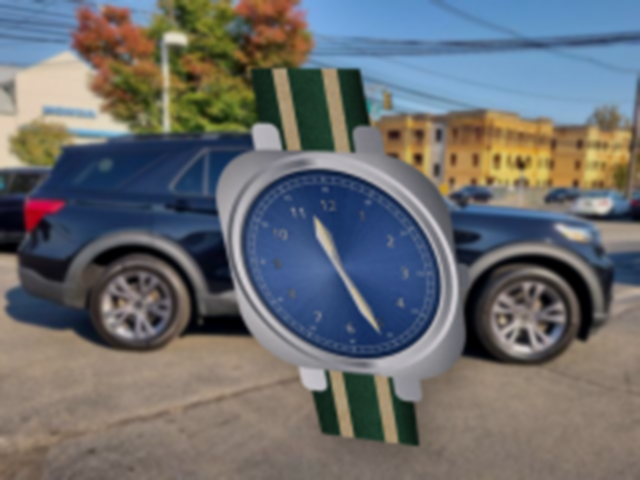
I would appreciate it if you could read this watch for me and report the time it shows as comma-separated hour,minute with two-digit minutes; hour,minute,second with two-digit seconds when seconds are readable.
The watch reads 11,26
